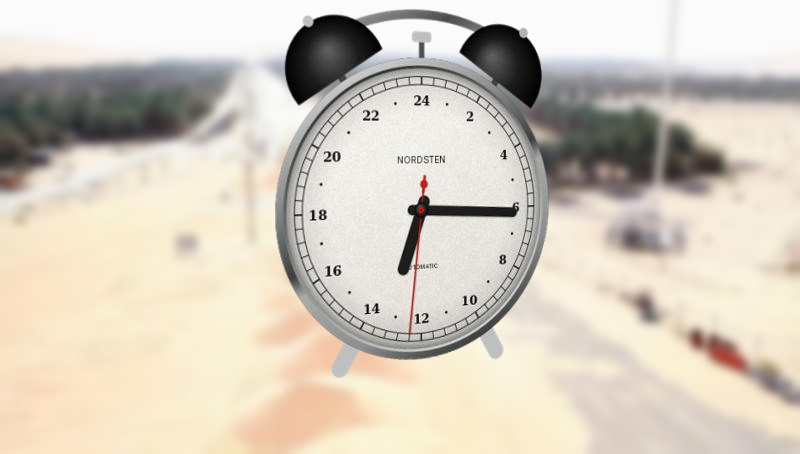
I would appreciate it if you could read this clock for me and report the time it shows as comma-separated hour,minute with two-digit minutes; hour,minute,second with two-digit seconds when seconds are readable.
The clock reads 13,15,31
